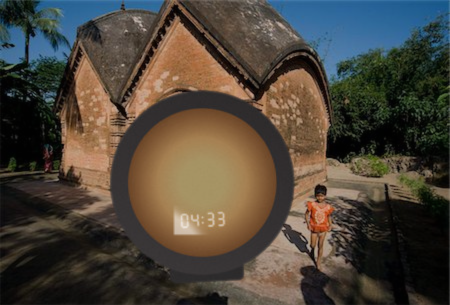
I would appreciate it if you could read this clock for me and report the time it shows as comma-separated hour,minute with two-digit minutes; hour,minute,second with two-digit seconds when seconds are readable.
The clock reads 4,33
